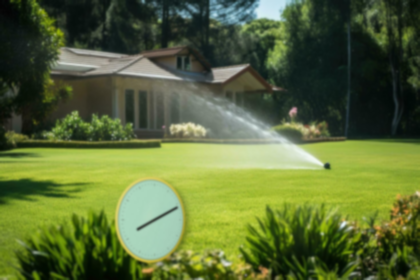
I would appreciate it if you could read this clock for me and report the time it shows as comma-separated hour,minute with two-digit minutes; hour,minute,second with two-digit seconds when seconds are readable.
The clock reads 8,11
